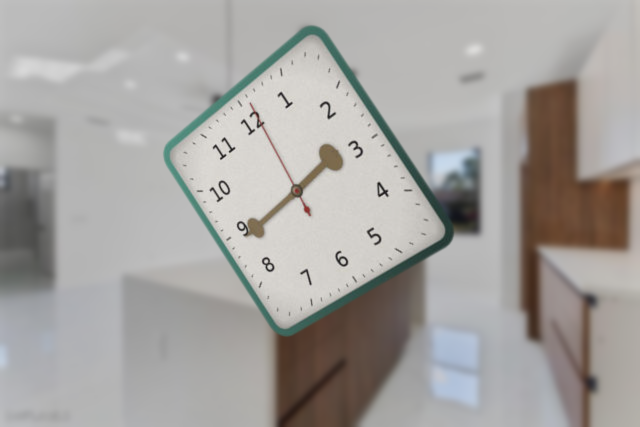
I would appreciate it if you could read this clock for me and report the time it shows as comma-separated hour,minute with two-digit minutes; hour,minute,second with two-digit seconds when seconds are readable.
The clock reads 2,44,01
